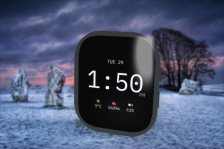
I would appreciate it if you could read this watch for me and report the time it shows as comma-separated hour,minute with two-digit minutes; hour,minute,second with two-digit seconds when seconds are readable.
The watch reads 1,50
